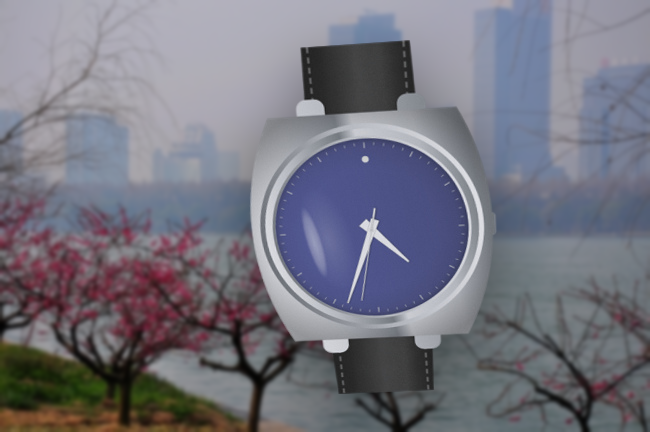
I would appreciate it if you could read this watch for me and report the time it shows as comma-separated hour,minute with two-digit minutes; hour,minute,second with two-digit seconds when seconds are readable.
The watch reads 4,33,32
